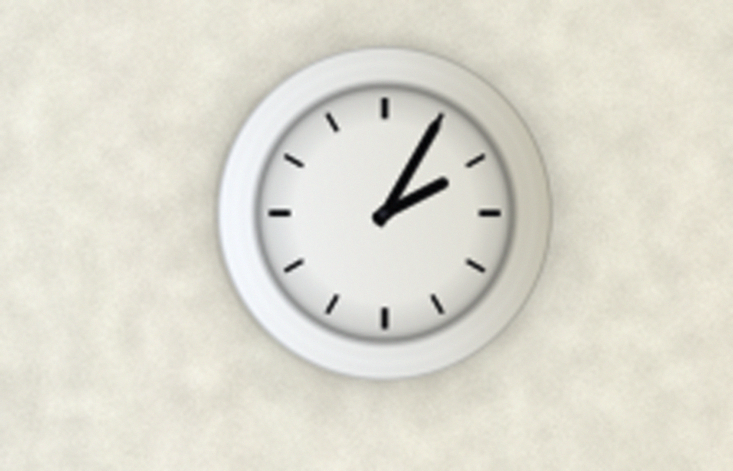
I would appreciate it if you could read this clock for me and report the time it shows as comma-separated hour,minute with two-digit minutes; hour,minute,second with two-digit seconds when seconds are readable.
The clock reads 2,05
